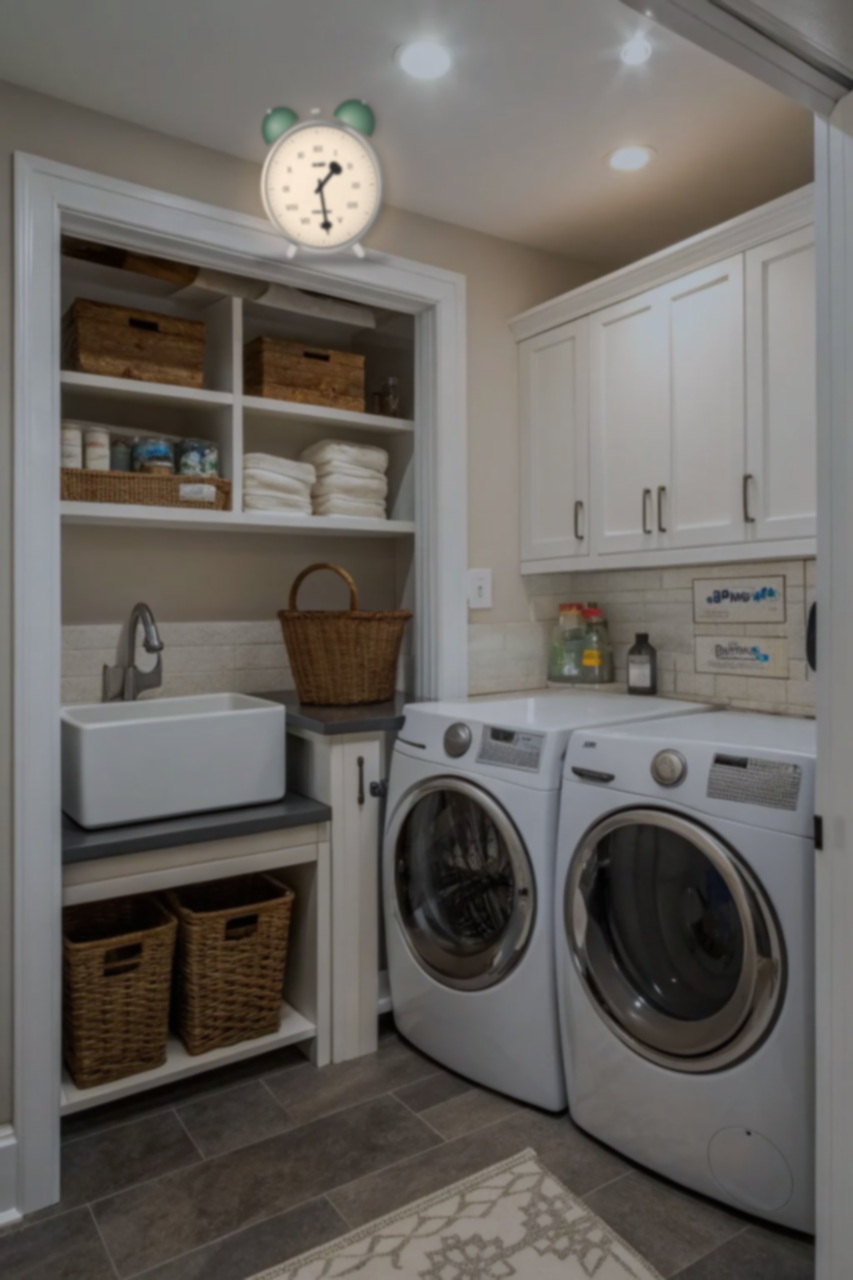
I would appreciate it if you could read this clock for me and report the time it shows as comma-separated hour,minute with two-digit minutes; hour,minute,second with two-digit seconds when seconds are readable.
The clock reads 1,29
